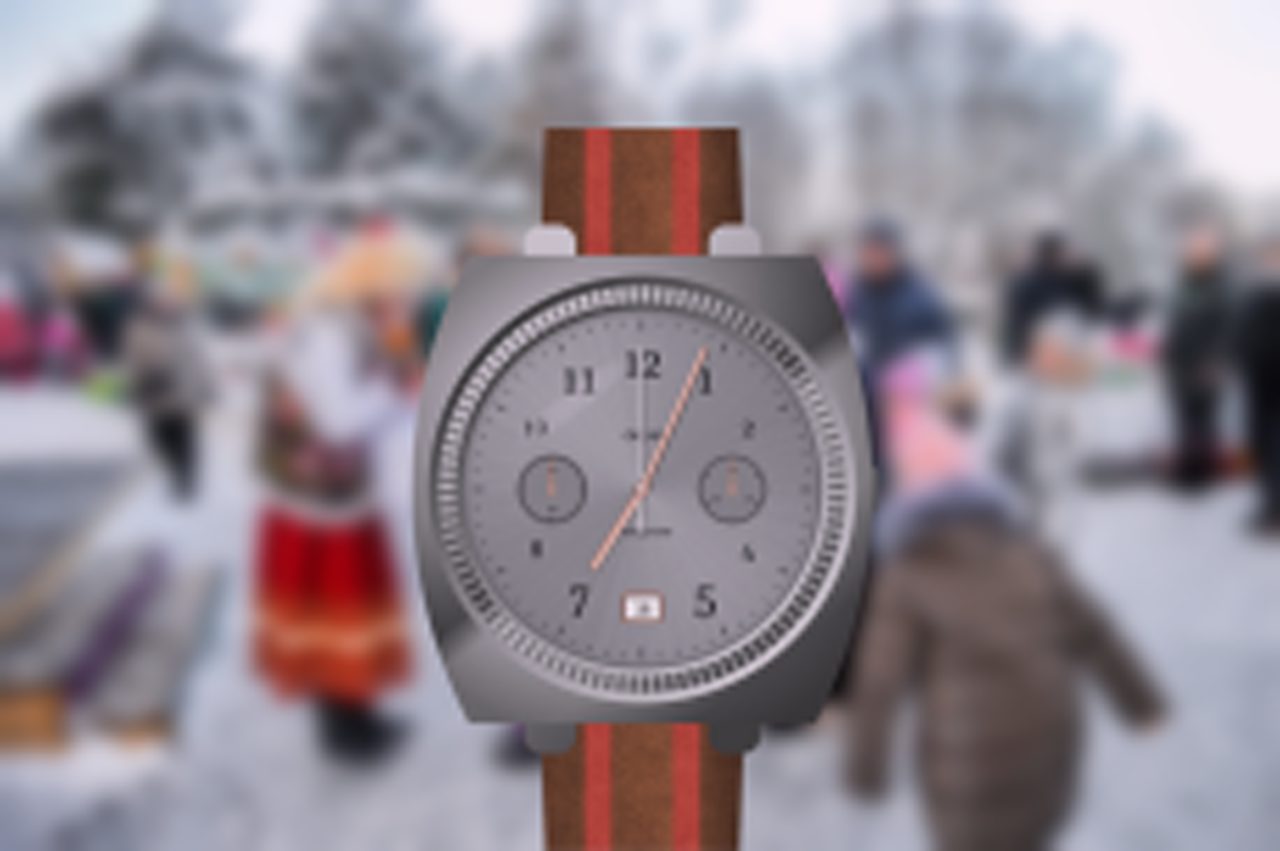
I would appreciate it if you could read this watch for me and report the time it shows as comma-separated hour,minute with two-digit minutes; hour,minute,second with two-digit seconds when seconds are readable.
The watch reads 7,04
